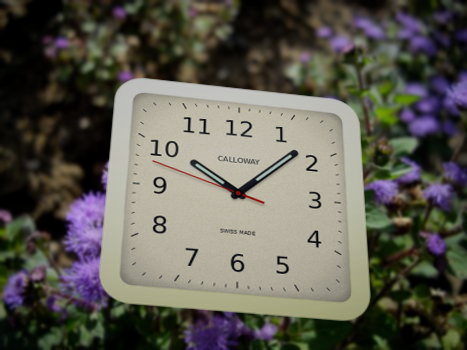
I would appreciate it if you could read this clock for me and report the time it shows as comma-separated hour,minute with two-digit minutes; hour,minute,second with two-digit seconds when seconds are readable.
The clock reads 10,07,48
